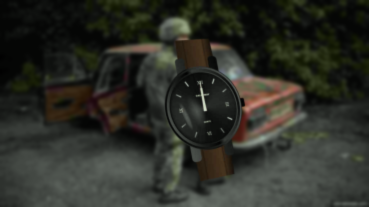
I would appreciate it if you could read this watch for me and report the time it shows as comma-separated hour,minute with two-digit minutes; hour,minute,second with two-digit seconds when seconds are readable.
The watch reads 12,00
